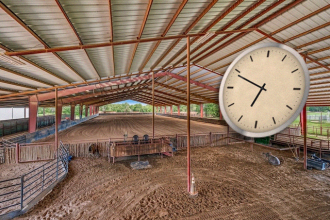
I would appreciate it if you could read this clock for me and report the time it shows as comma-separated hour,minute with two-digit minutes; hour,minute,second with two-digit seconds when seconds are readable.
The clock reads 6,49
